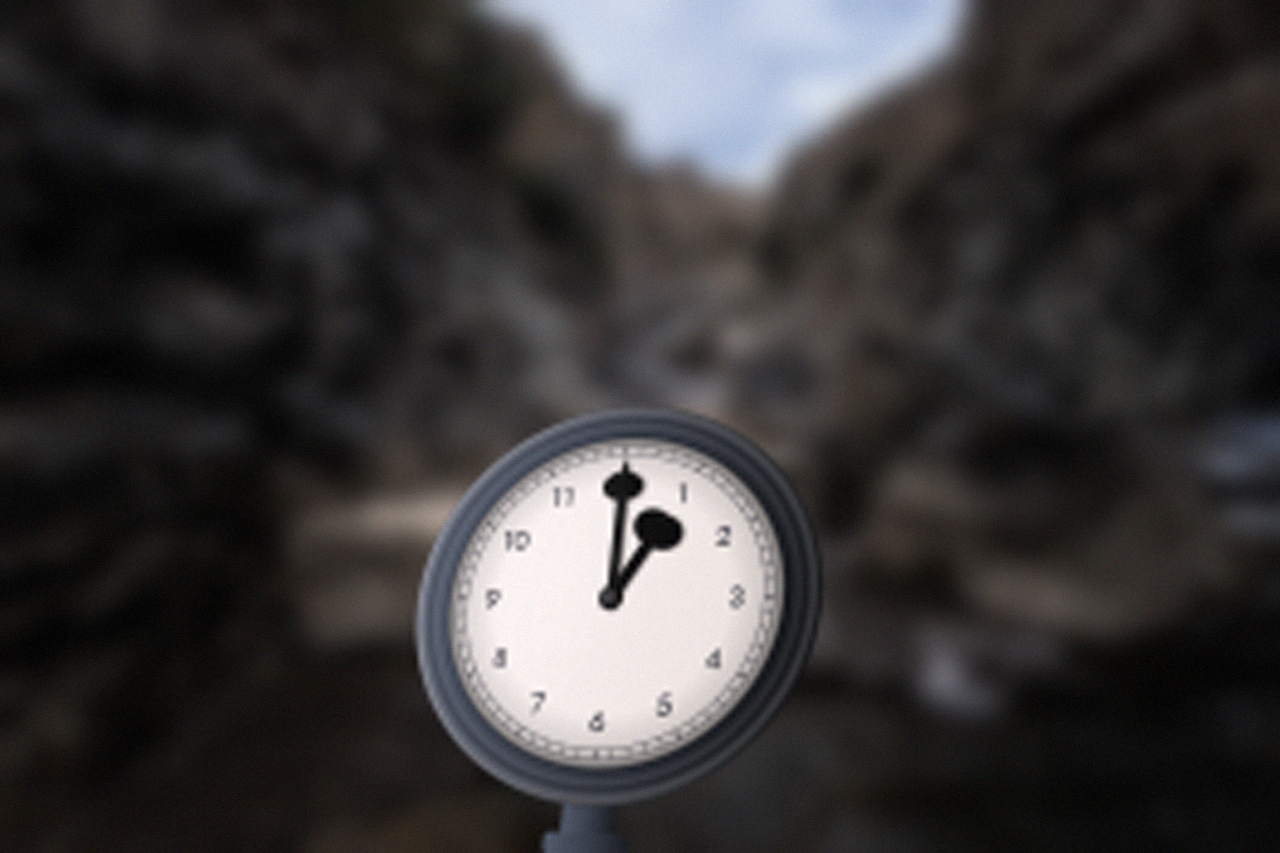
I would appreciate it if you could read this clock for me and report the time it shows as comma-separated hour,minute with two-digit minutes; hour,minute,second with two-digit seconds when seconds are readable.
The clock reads 1,00
